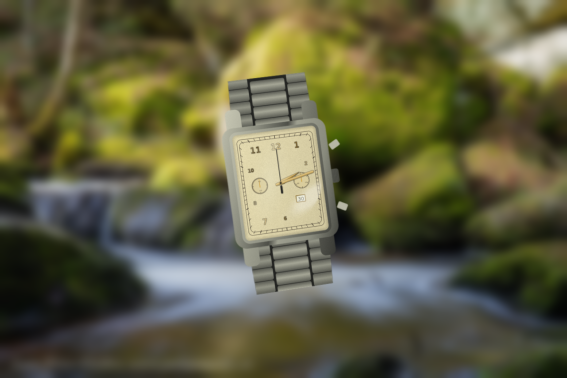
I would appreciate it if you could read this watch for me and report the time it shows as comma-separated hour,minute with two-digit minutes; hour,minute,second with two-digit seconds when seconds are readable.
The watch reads 2,13
